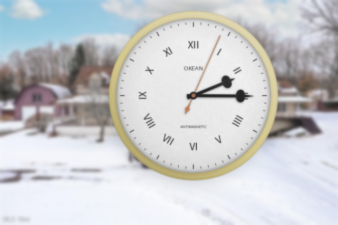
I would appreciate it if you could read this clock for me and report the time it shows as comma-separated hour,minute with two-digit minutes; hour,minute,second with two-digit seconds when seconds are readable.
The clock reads 2,15,04
